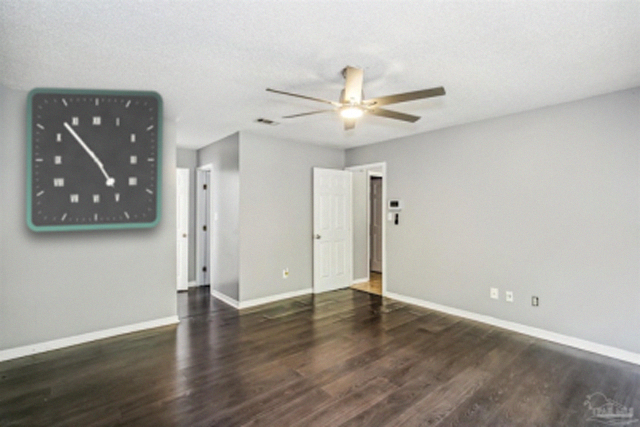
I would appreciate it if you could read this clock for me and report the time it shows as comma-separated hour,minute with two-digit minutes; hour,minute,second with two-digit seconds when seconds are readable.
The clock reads 4,53
